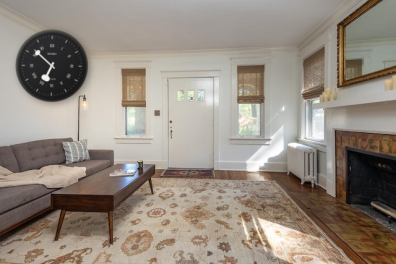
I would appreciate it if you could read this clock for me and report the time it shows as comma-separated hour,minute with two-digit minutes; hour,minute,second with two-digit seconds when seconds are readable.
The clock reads 6,52
